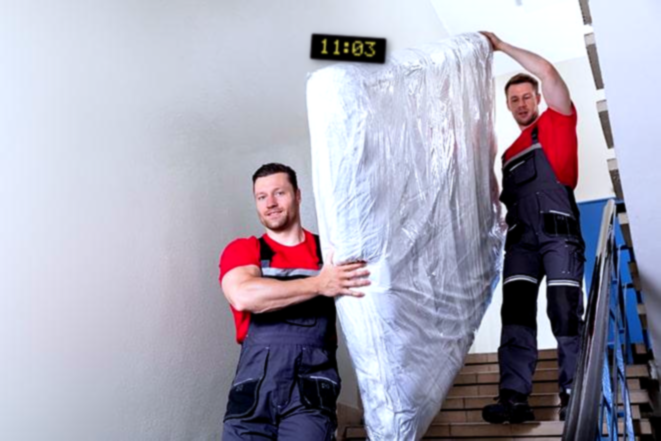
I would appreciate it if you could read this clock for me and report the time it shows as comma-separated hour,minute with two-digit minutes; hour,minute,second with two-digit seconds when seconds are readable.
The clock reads 11,03
